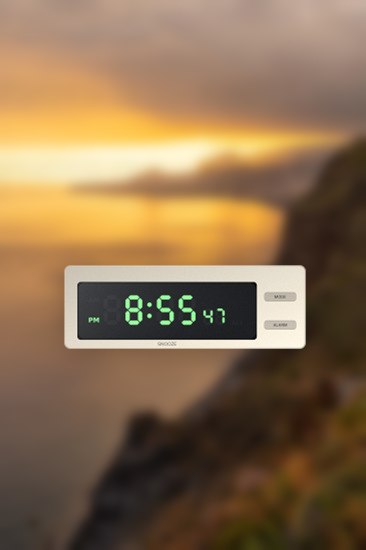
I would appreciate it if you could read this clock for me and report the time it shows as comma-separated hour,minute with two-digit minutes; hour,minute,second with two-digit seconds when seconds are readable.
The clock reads 8,55,47
